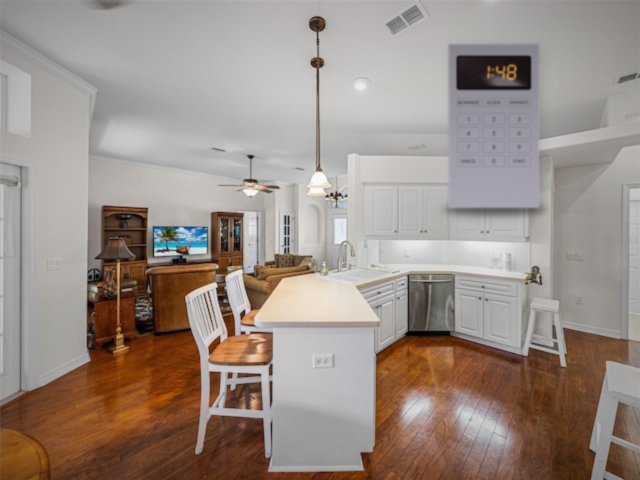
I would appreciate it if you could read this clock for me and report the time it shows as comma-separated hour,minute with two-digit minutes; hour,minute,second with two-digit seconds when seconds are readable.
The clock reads 1,48
